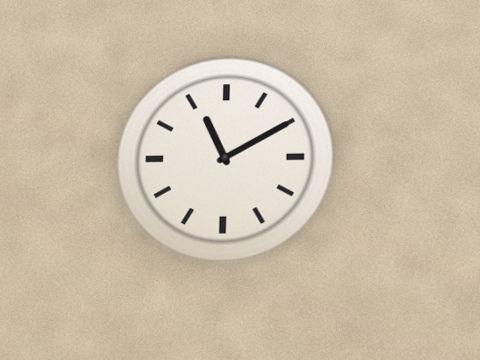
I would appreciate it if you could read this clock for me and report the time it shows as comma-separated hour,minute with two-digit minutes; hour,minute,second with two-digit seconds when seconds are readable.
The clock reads 11,10
